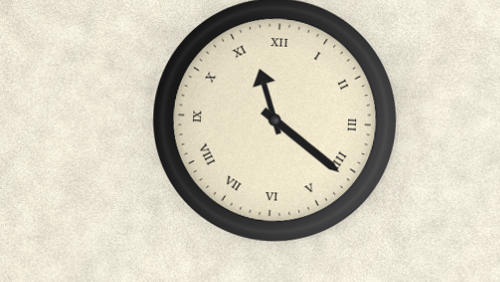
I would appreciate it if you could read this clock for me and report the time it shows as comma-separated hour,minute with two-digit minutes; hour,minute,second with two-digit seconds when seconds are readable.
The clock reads 11,21
